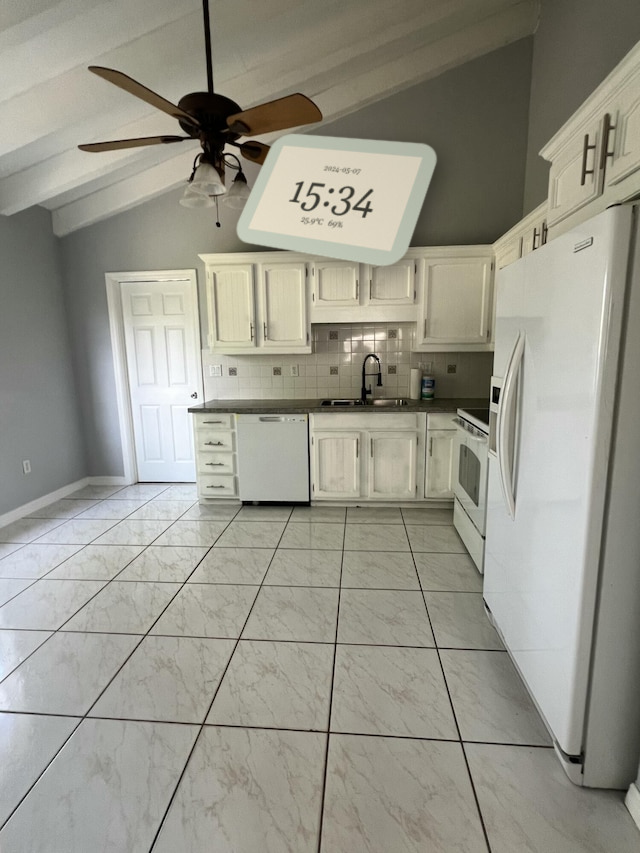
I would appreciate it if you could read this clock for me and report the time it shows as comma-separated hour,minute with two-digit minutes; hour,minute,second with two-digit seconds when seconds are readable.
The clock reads 15,34
